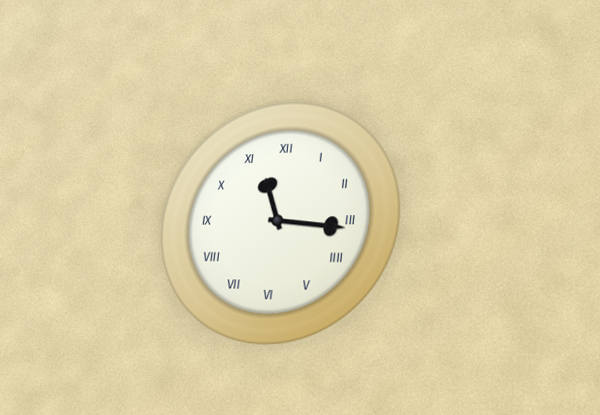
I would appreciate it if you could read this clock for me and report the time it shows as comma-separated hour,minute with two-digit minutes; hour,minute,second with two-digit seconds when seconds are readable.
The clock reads 11,16
